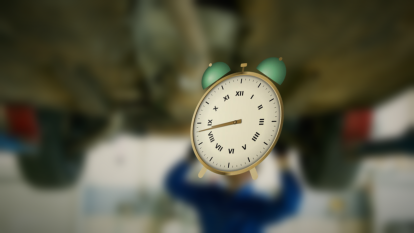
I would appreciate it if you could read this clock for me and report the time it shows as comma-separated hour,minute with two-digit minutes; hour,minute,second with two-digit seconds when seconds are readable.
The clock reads 8,43
